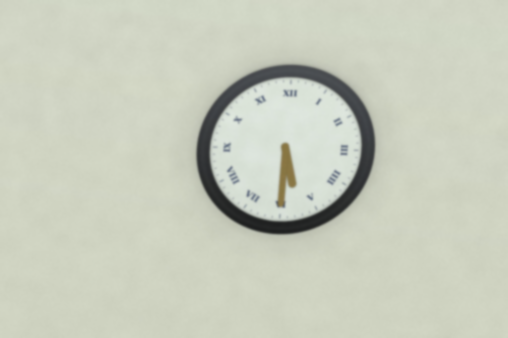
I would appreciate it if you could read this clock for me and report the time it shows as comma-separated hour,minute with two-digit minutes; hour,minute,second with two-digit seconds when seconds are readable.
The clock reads 5,30
